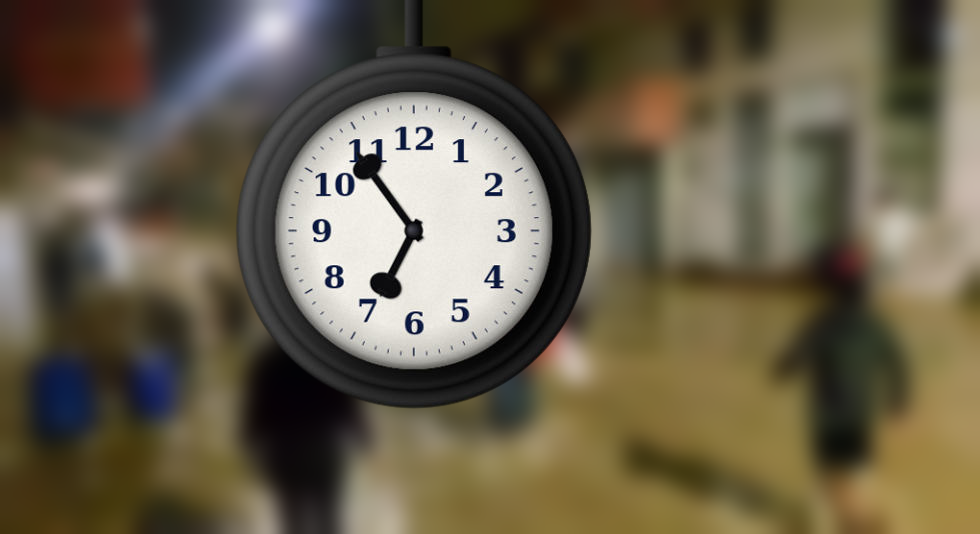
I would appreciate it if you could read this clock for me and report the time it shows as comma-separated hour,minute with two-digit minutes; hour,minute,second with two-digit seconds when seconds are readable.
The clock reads 6,54
